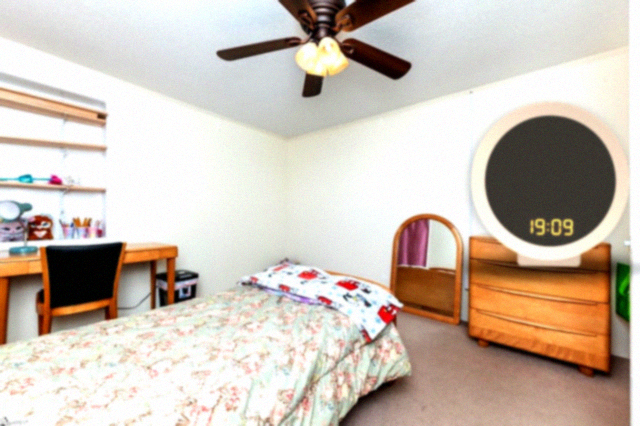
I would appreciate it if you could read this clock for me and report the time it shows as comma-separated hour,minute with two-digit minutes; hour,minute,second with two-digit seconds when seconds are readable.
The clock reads 19,09
